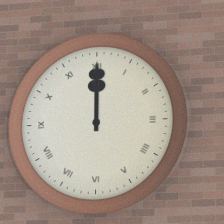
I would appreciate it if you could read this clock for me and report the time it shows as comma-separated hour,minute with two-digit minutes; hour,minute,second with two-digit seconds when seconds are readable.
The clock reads 12,00
